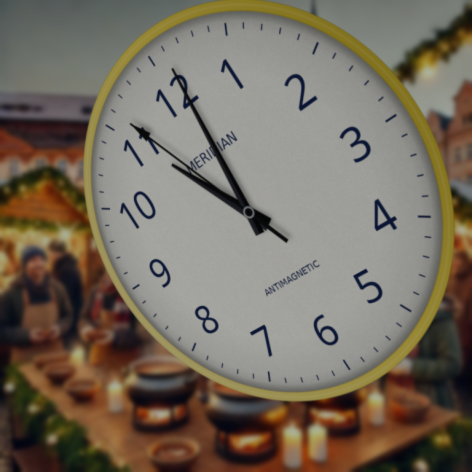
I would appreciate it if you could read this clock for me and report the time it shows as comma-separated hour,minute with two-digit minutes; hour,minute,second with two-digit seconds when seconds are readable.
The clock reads 11,00,56
